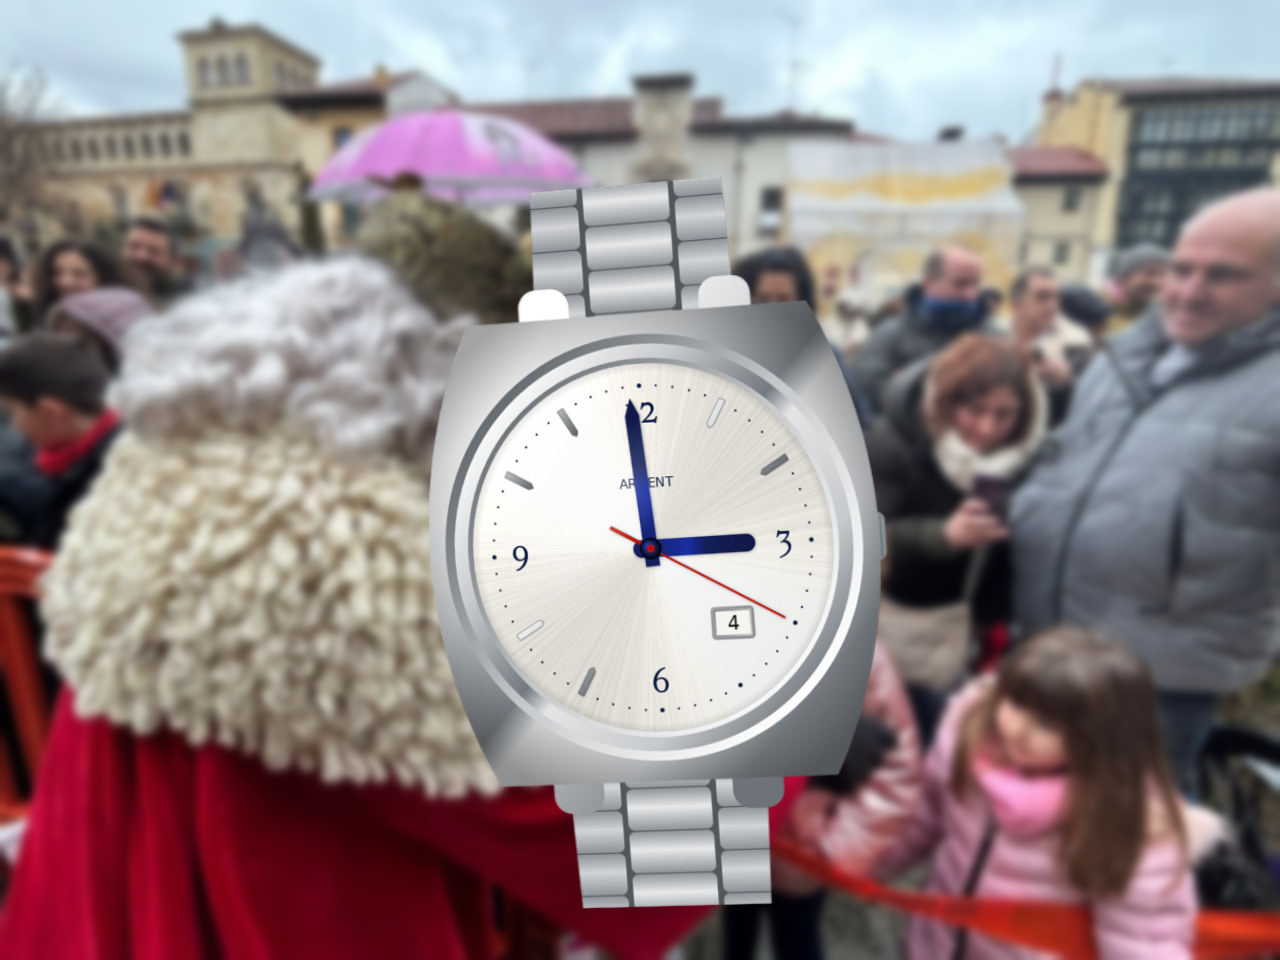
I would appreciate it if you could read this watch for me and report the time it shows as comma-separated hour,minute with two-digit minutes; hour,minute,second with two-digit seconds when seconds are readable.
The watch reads 2,59,20
